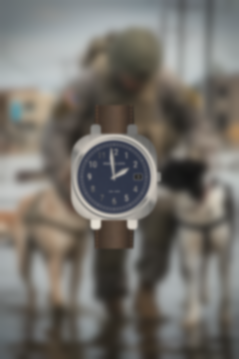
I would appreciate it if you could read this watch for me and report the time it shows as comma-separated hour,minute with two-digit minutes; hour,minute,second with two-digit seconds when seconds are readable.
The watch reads 1,59
